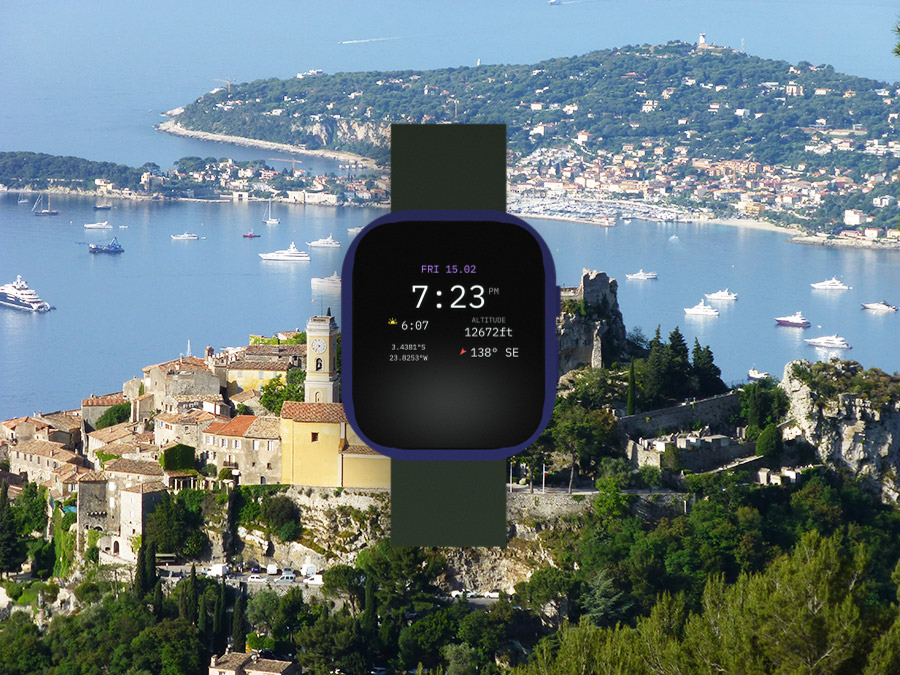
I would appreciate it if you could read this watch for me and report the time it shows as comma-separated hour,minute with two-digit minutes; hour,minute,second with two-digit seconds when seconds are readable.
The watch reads 7,23
